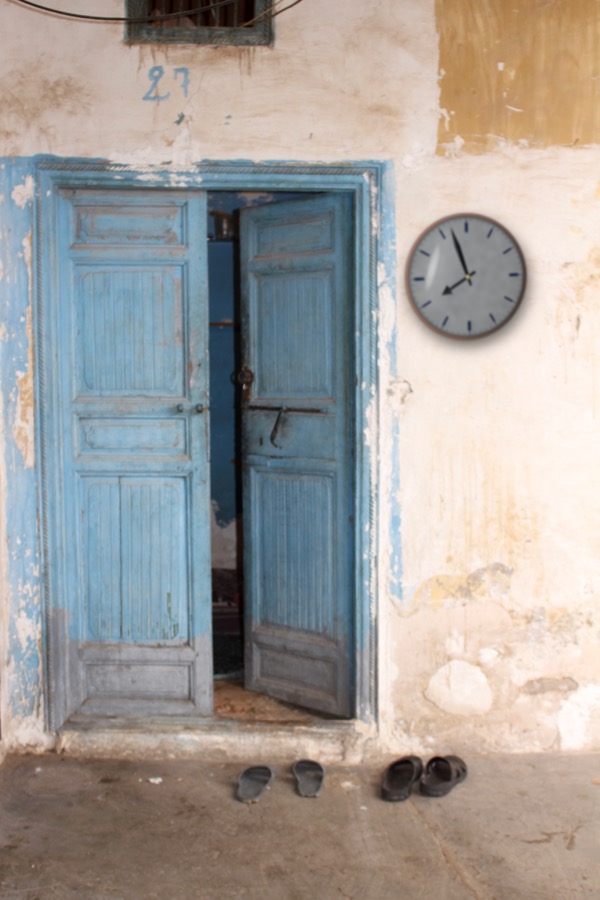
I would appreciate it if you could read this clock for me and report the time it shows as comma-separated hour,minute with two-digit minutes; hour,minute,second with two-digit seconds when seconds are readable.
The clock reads 7,57
